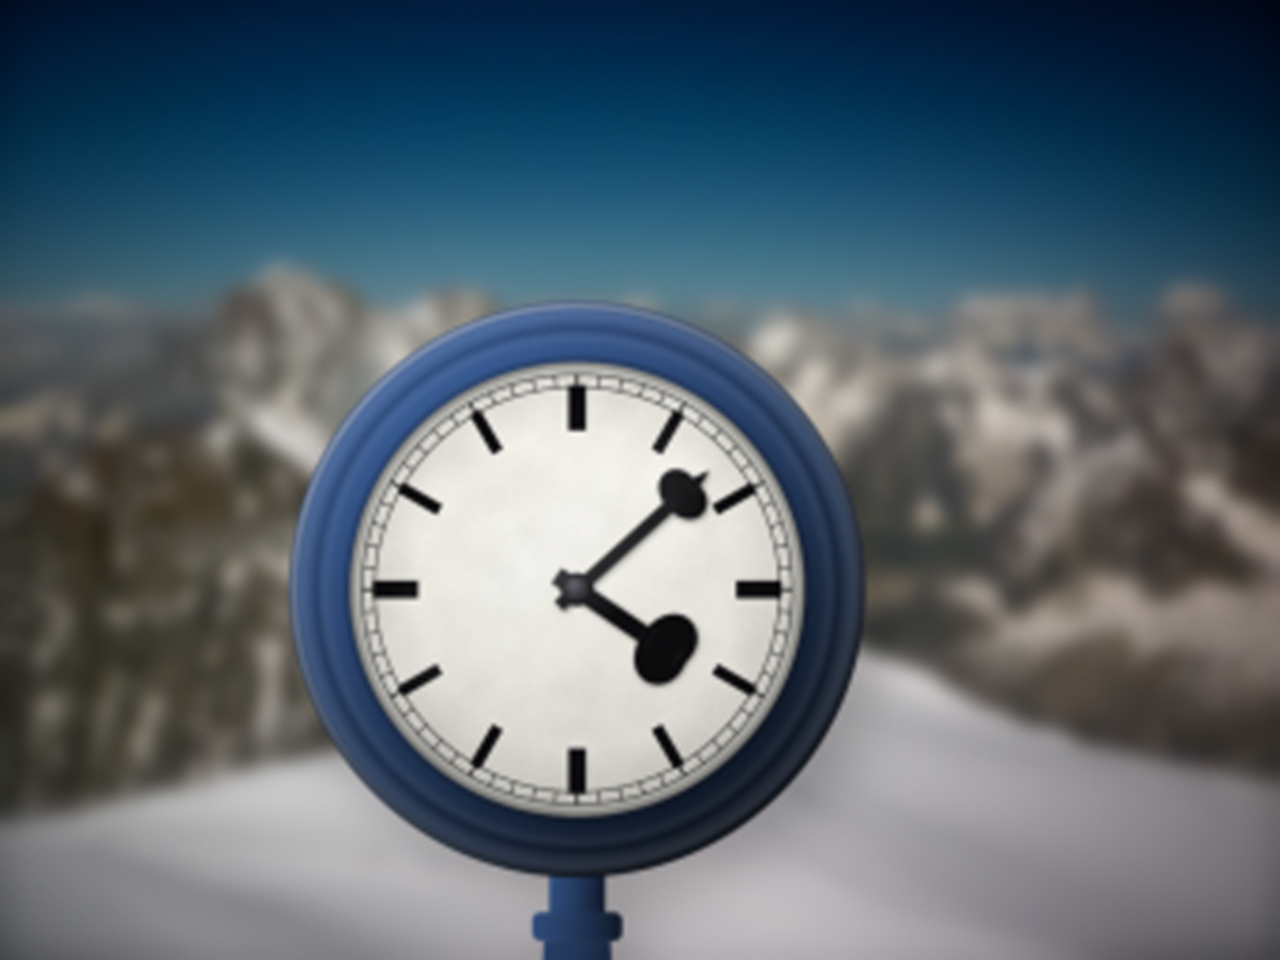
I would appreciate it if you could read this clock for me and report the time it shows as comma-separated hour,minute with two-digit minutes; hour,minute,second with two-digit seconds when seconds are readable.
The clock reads 4,08
